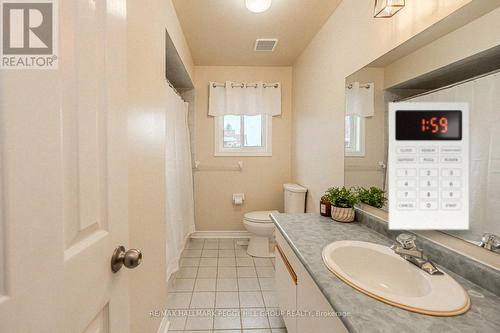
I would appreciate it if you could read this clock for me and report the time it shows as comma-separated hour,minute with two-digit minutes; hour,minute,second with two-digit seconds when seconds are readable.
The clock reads 1,59
